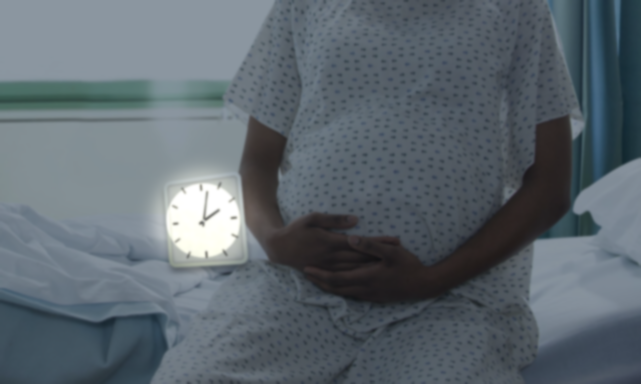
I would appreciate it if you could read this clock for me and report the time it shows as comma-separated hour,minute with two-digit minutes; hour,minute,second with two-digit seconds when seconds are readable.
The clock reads 2,02
